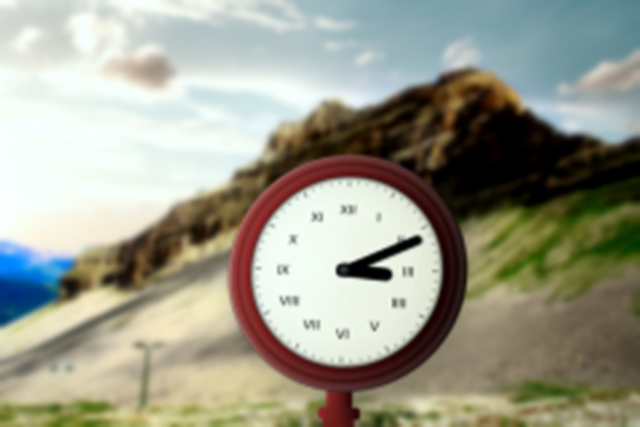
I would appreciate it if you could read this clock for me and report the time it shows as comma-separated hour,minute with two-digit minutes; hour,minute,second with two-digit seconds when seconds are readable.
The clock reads 3,11
